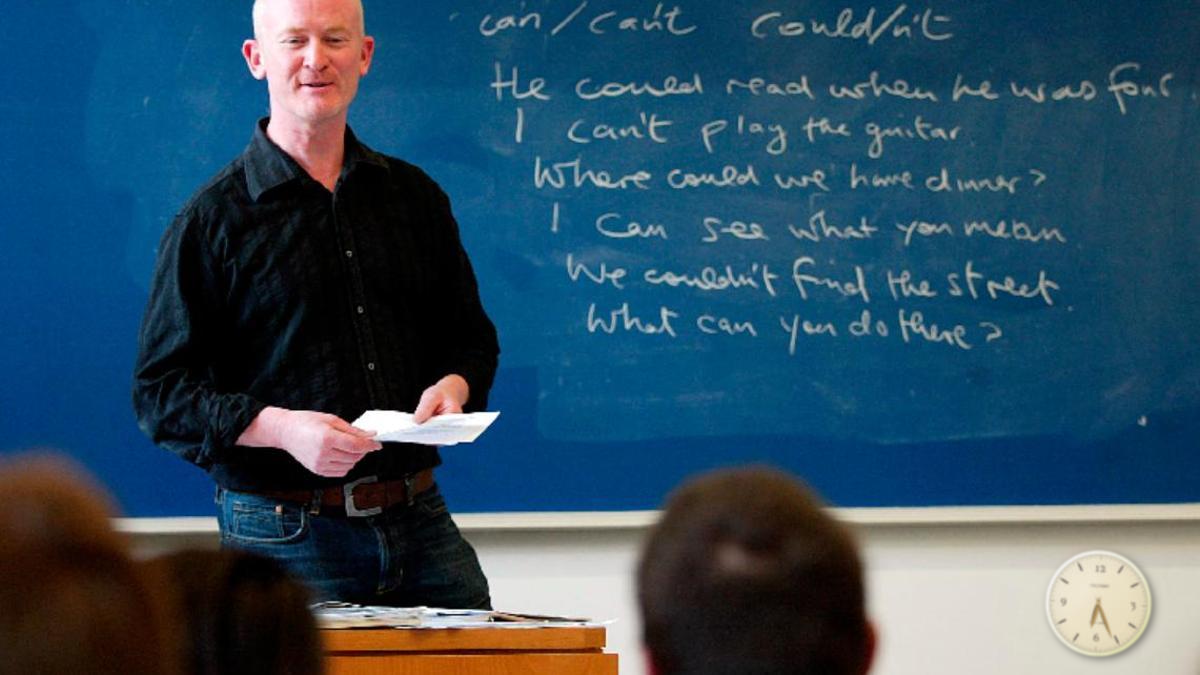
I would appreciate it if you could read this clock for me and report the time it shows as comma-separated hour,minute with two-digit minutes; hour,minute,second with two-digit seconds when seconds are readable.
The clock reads 6,26
